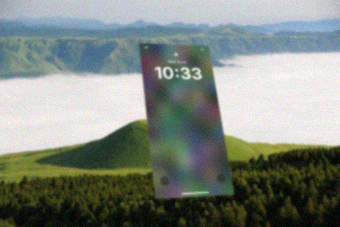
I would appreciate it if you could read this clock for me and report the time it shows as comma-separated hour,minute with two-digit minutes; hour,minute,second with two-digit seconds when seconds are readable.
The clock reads 10,33
